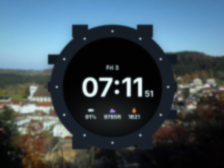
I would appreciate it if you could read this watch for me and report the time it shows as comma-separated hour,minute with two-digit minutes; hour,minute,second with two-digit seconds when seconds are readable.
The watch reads 7,11
